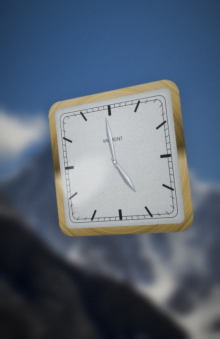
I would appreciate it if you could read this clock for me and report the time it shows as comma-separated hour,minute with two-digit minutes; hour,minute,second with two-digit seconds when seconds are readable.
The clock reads 4,59
